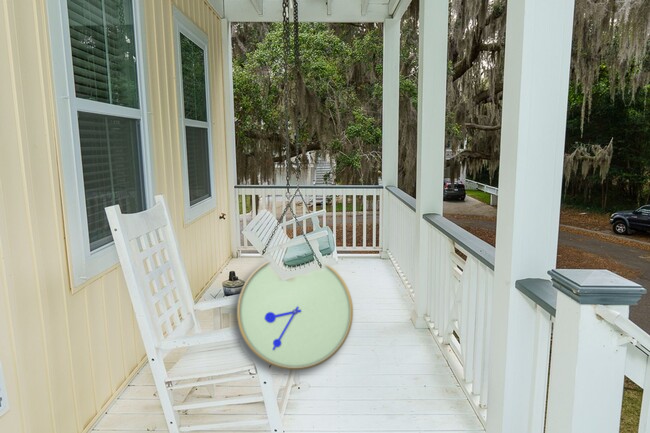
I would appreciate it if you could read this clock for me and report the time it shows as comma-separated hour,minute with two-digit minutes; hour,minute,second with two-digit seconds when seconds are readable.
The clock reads 8,35
